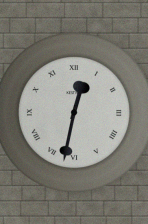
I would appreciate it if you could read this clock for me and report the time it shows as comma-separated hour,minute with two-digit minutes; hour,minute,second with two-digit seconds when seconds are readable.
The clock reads 12,32
